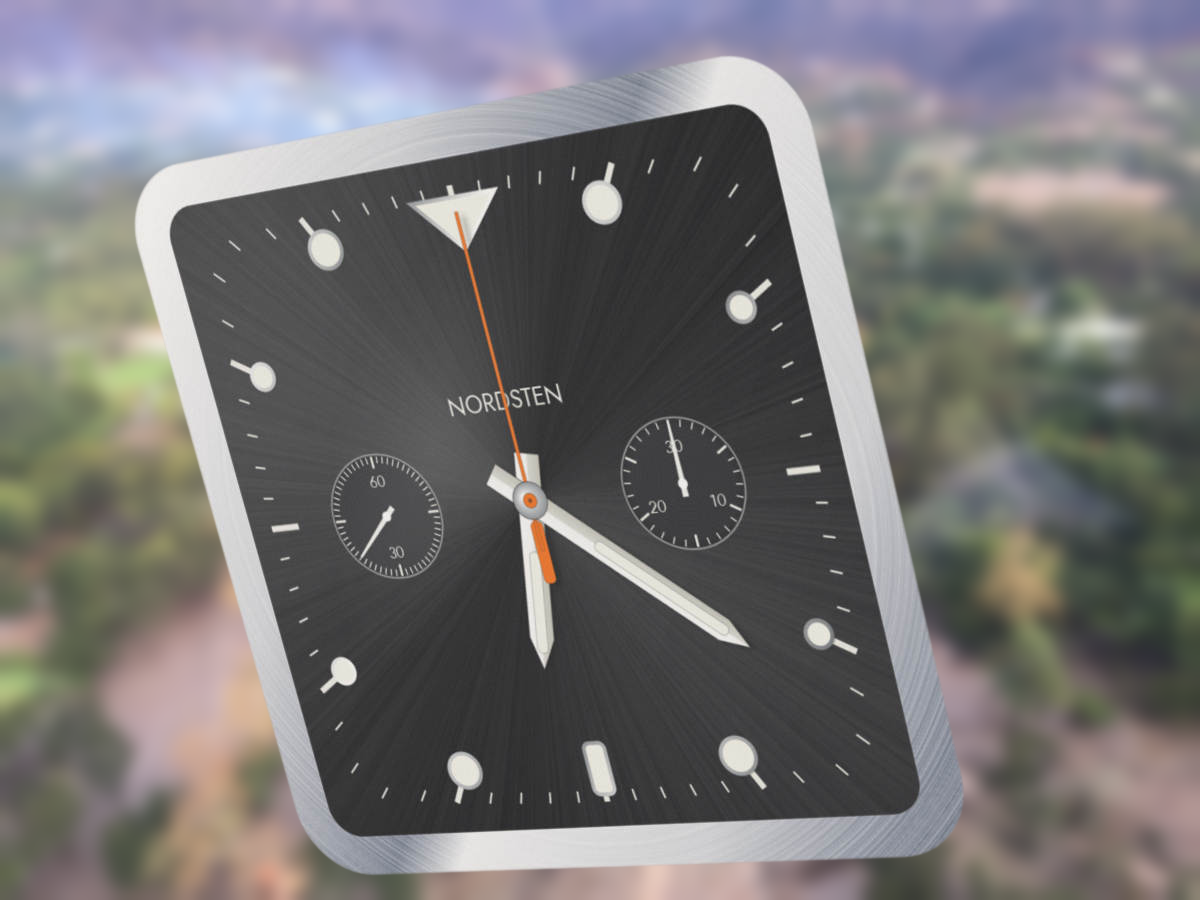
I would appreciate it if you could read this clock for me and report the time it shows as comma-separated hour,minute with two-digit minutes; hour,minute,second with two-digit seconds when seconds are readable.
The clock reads 6,21,38
